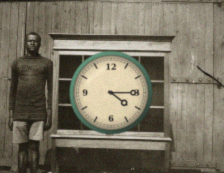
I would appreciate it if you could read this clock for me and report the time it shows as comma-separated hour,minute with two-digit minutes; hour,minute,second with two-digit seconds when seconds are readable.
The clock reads 4,15
